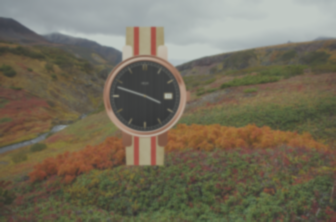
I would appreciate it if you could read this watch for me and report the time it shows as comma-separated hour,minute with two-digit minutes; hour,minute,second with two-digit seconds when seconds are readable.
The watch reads 3,48
